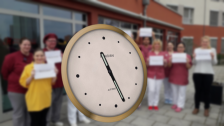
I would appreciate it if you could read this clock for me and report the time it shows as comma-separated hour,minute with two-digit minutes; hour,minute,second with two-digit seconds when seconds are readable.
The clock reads 11,27
